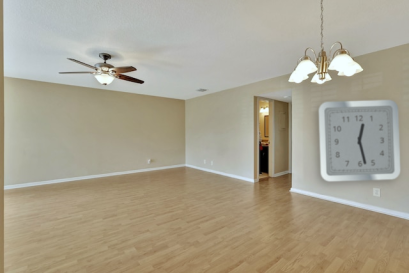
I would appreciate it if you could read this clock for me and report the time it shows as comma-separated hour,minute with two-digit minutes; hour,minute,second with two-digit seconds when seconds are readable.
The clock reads 12,28
